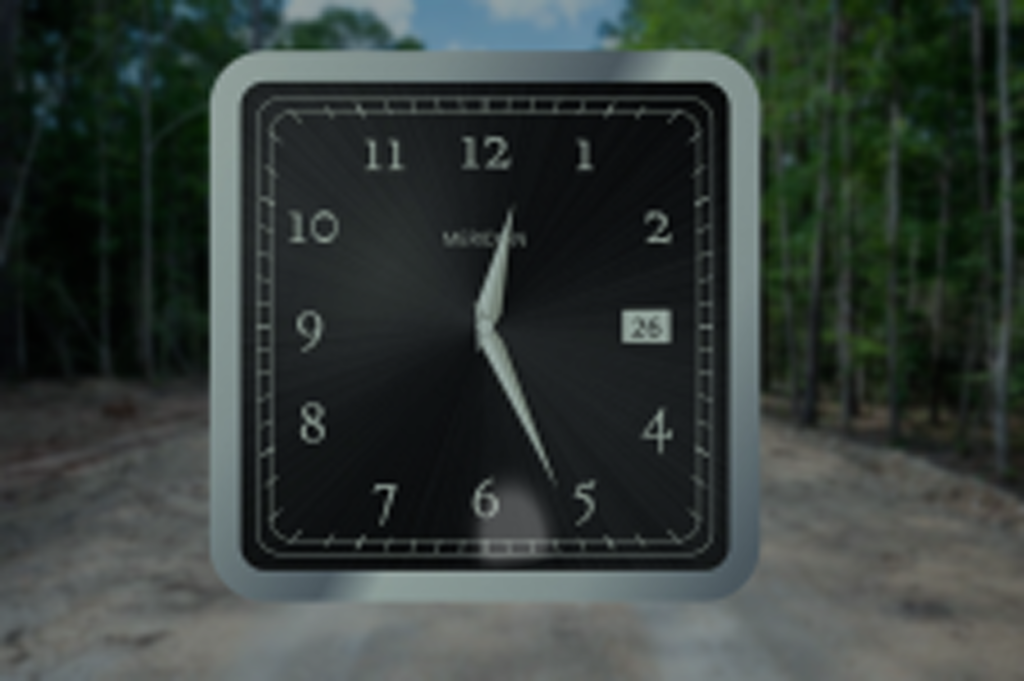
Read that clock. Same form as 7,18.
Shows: 12,26
